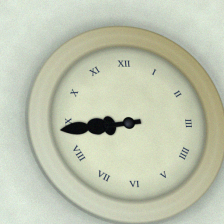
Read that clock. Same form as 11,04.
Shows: 8,44
